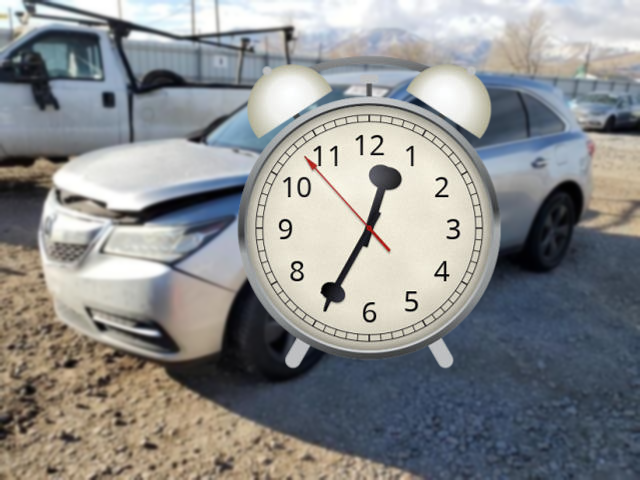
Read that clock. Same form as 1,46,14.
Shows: 12,34,53
